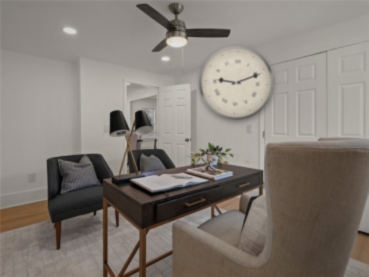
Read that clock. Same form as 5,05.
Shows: 9,11
